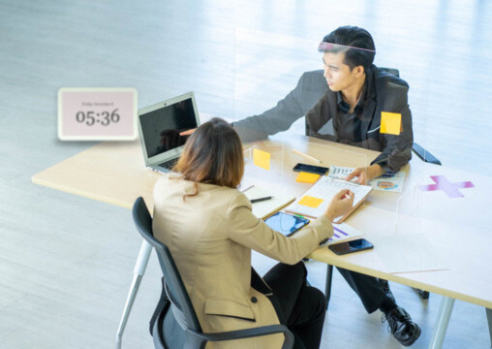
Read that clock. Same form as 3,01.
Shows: 5,36
